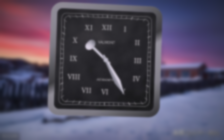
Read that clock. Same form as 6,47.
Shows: 10,25
